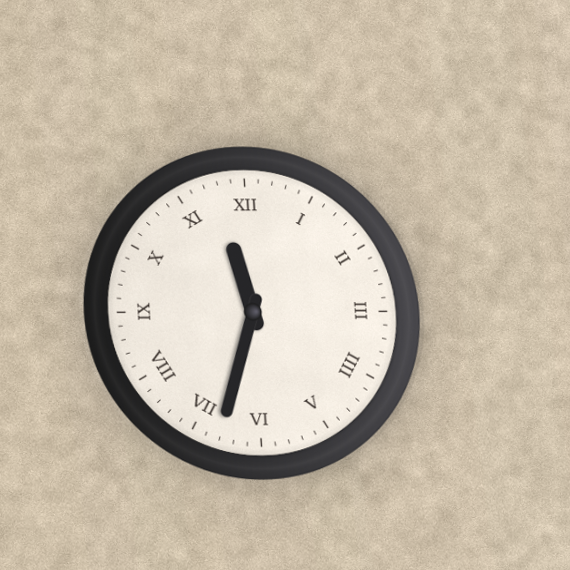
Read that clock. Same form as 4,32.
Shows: 11,33
